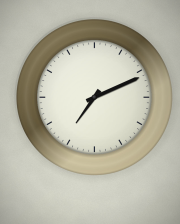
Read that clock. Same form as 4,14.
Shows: 7,11
